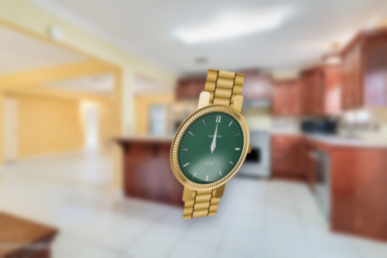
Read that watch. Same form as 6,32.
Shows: 12,00
